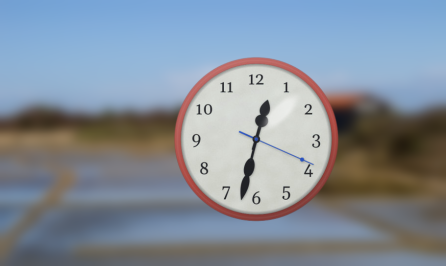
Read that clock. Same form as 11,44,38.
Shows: 12,32,19
